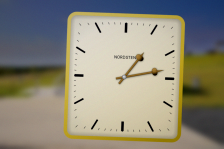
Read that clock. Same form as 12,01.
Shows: 1,13
